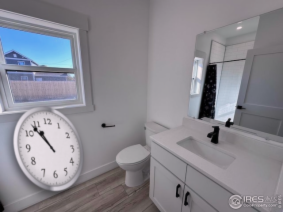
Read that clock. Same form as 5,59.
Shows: 10,53
